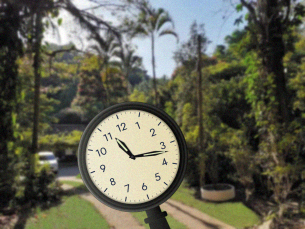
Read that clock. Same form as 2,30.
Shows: 11,17
